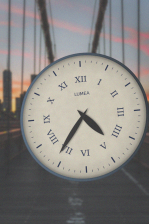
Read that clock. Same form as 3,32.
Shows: 4,36
